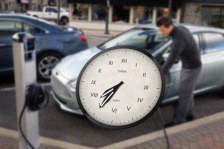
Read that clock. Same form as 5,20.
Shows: 7,35
